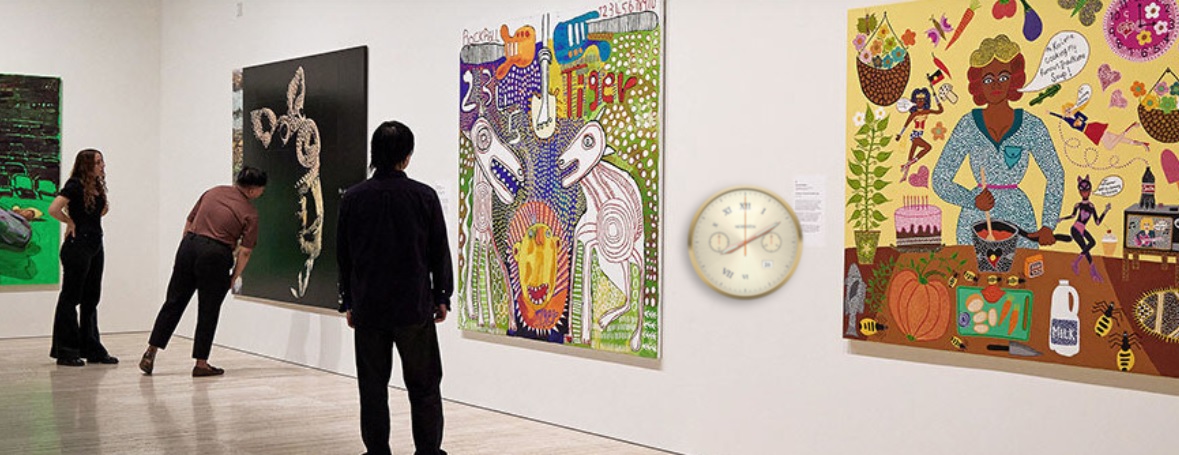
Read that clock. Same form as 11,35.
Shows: 8,10
